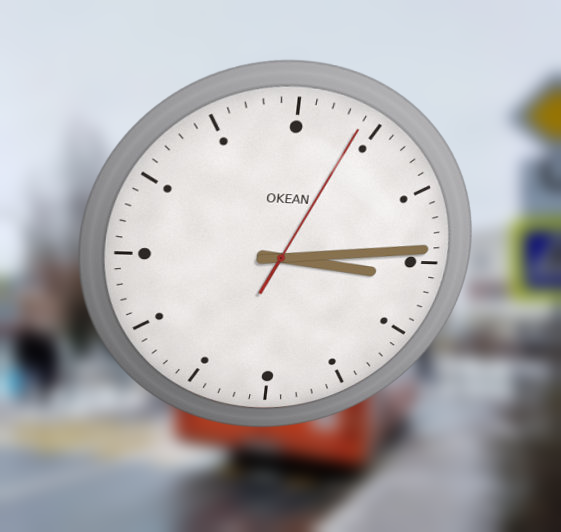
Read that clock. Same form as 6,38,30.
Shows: 3,14,04
